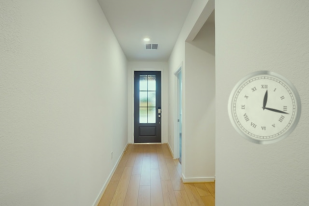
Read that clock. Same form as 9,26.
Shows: 12,17
